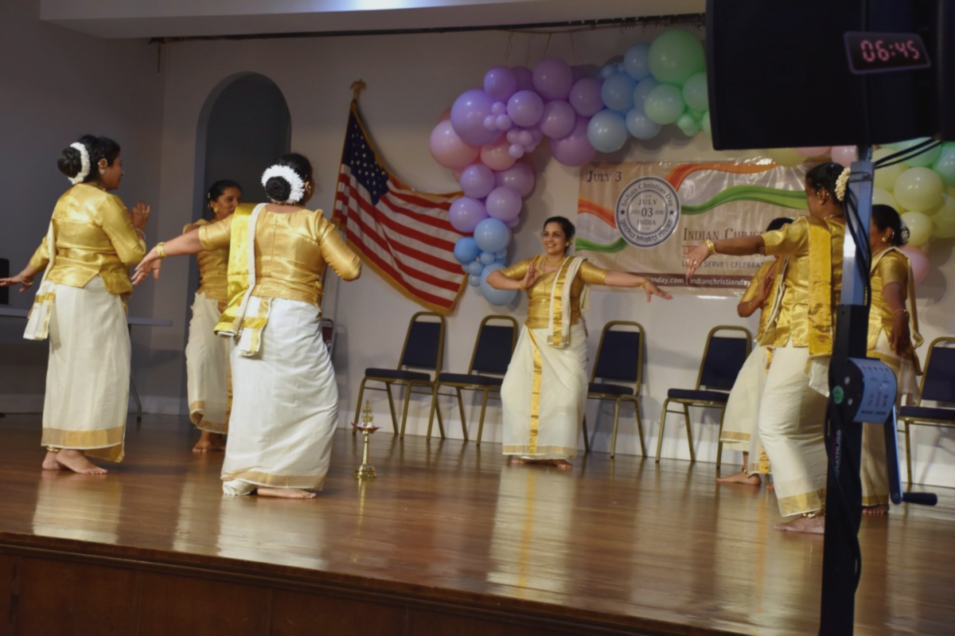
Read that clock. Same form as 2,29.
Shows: 6,45
